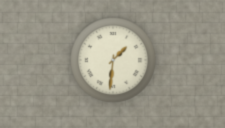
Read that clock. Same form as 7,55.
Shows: 1,31
